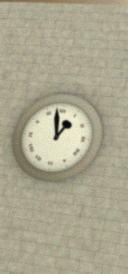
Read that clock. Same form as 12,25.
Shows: 12,58
